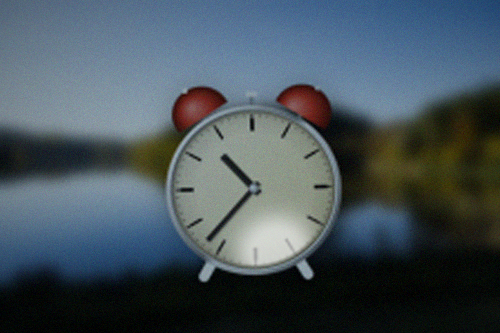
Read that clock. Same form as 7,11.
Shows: 10,37
